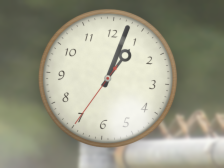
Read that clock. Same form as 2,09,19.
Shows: 1,02,35
